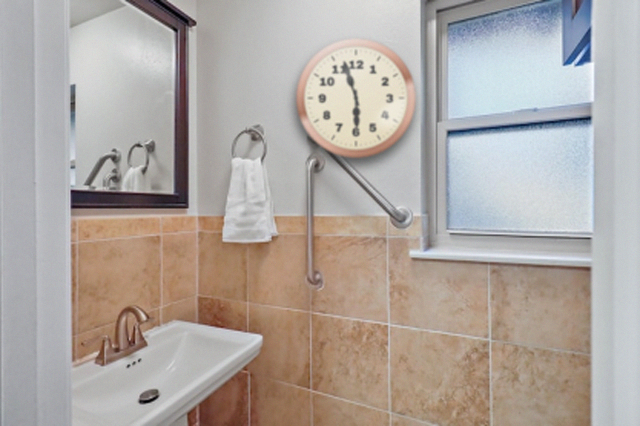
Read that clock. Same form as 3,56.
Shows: 5,57
